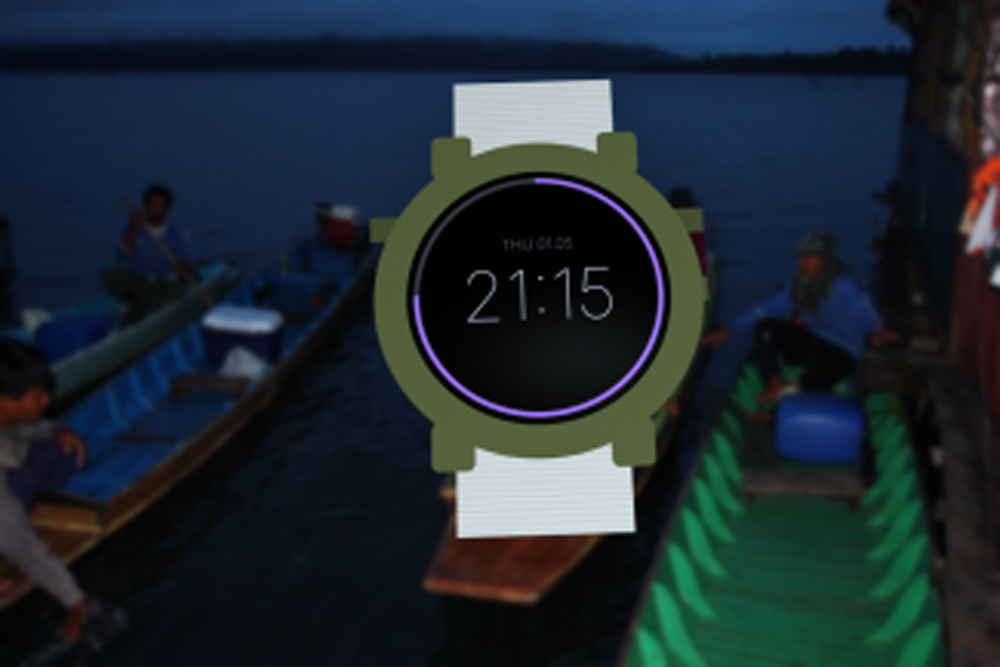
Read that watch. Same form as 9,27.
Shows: 21,15
